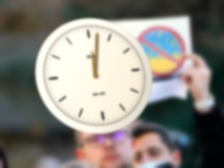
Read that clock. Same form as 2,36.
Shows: 12,02
